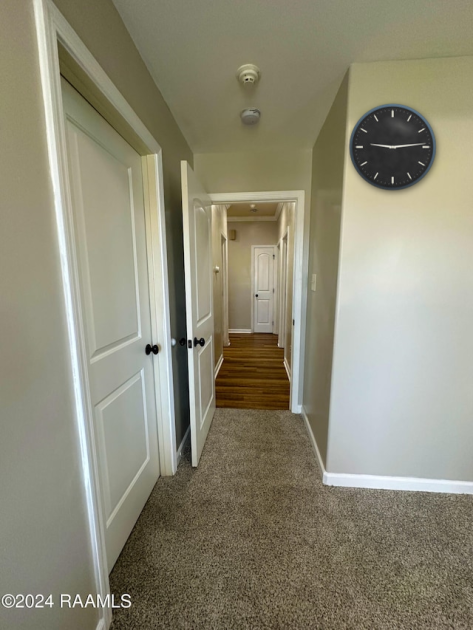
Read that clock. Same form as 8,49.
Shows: 9,14
